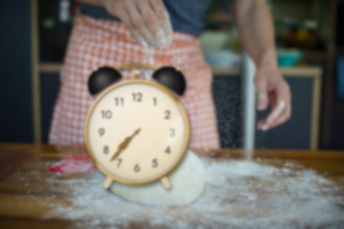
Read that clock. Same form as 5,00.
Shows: 7,37
